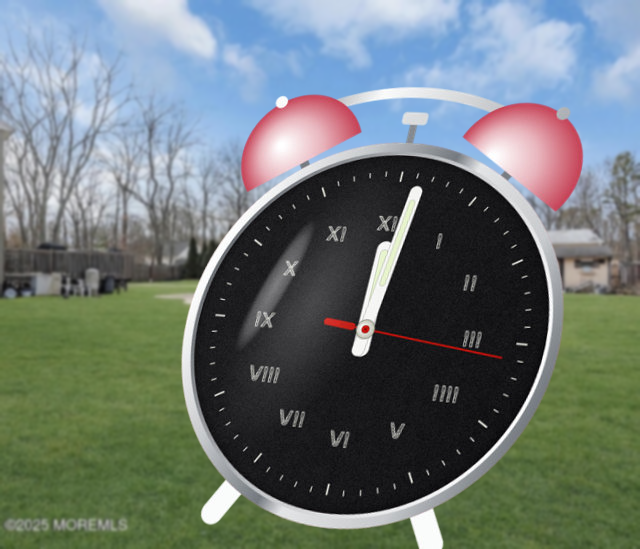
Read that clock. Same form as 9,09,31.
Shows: 12,01,16
